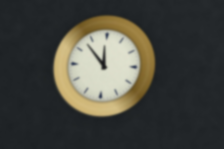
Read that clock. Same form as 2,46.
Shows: 11,53
